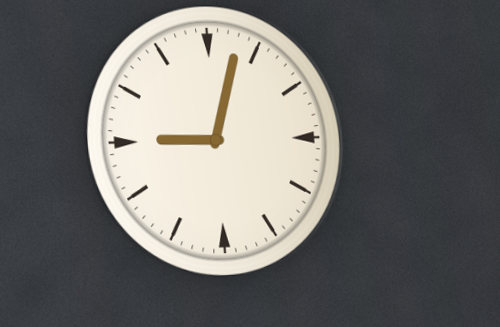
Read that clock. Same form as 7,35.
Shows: 9,03
